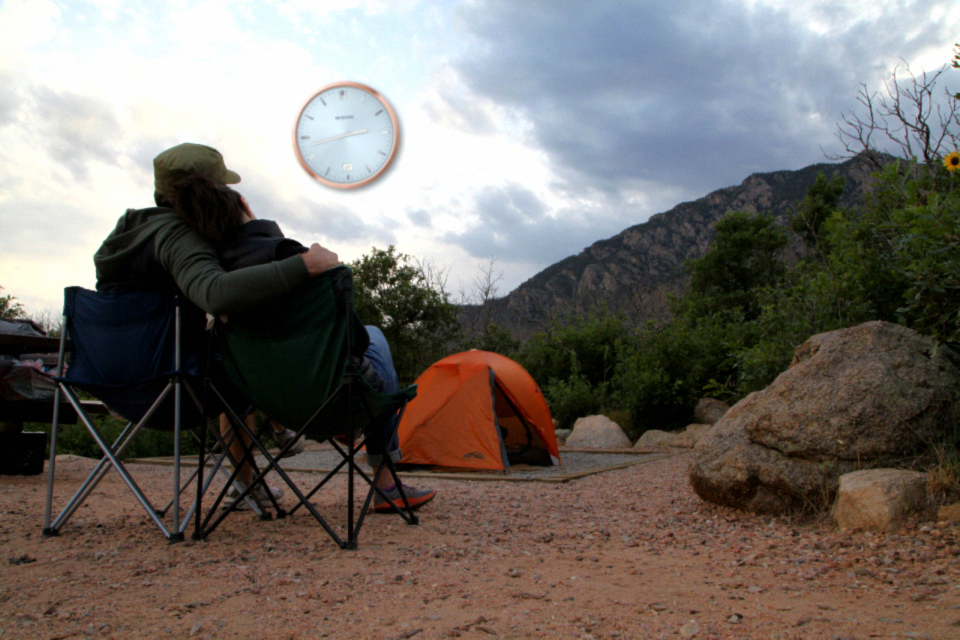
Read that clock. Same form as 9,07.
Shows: 2,43
